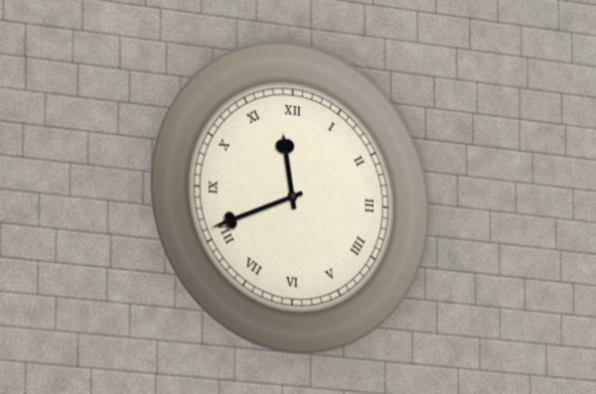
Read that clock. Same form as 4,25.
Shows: 11,41
